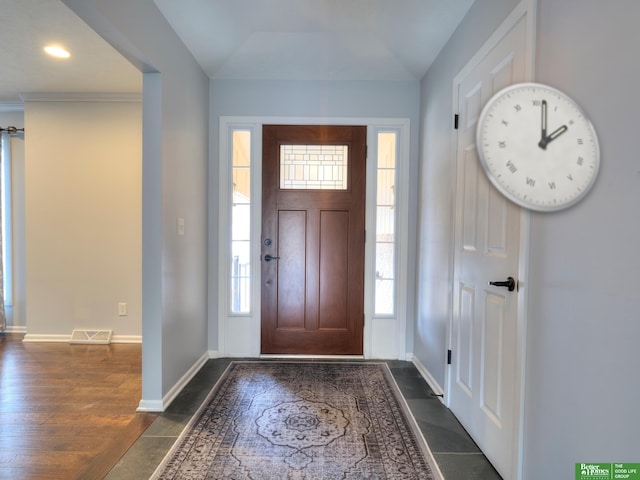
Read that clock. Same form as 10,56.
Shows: 2,02
